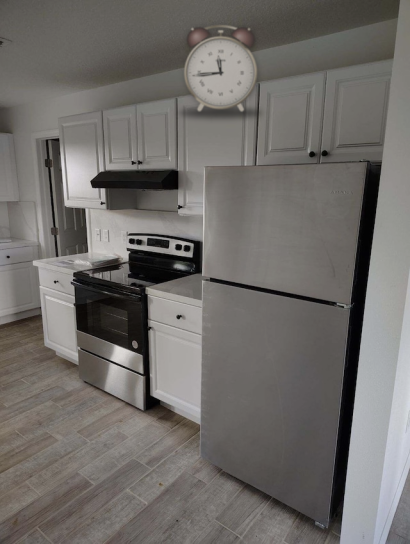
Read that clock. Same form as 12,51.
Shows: 11,44
